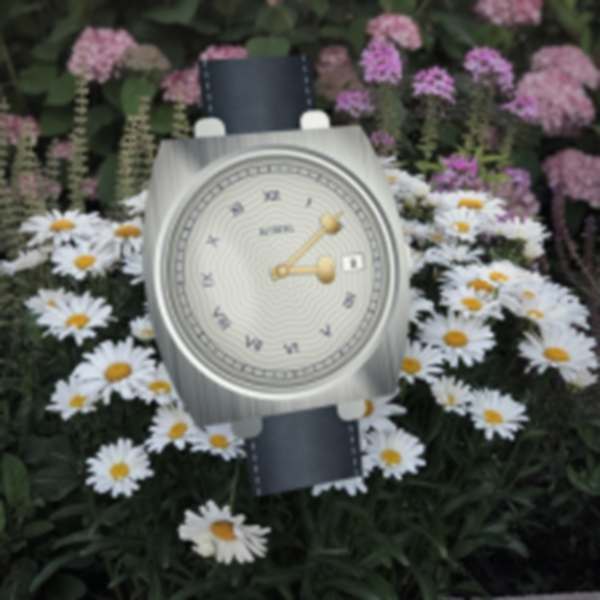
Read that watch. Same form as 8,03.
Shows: 3,09
